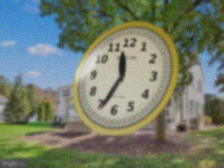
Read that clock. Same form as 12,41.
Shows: 11,34
